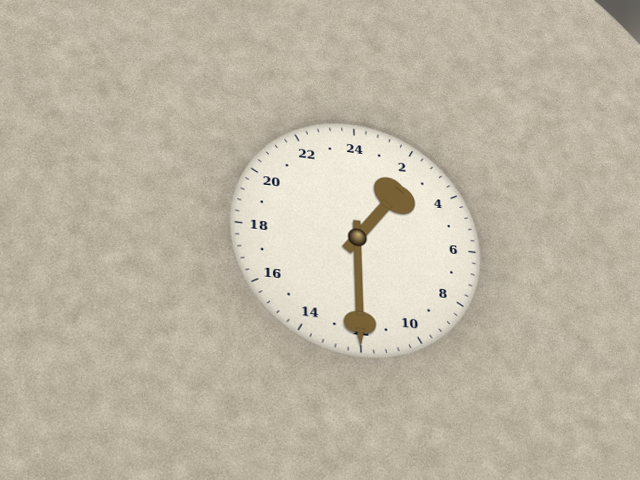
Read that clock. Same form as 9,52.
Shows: 2,30
